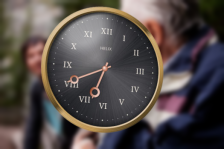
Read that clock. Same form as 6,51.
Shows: 6,41
